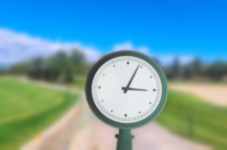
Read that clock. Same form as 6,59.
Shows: 3,04
